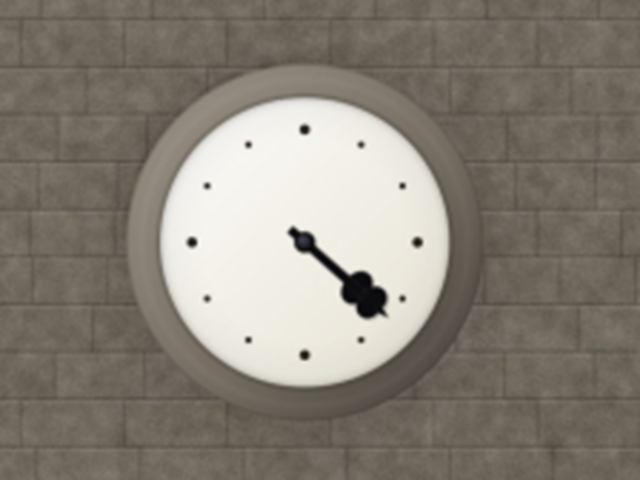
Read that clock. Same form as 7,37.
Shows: 4,22
